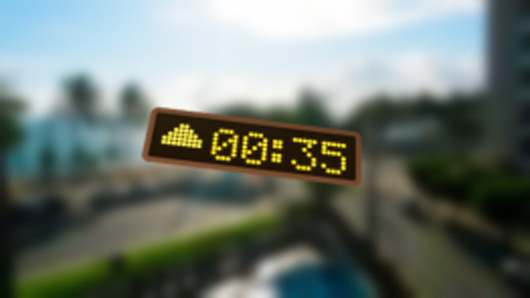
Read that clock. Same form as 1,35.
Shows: 0,35
